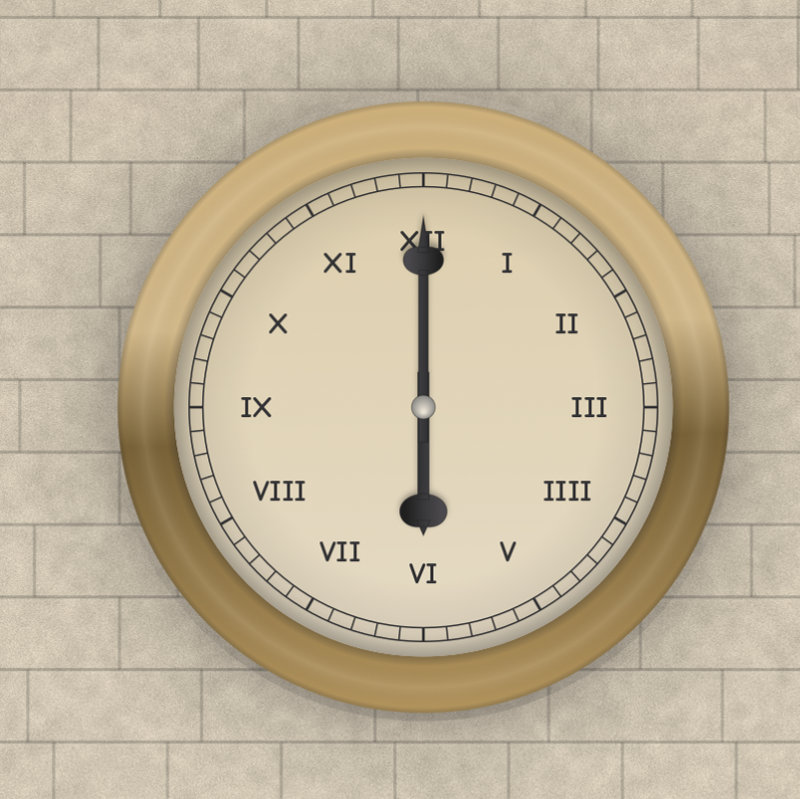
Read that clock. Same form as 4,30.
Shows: 6,00
